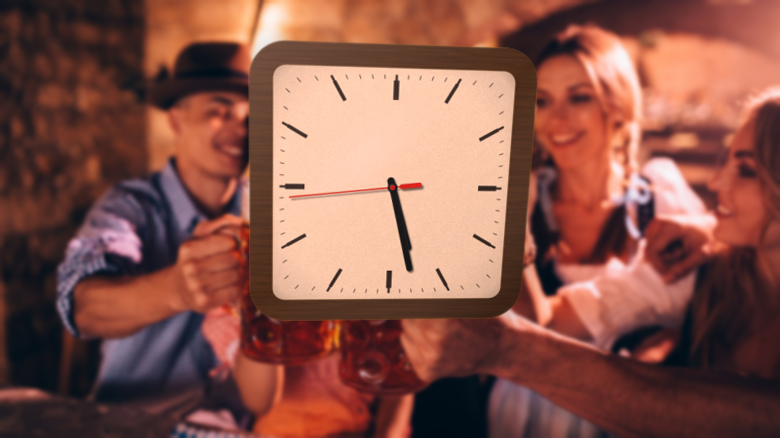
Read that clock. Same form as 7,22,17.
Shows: 5,27,44
